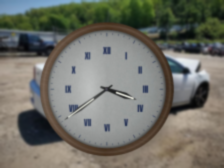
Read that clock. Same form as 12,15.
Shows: 3,39
